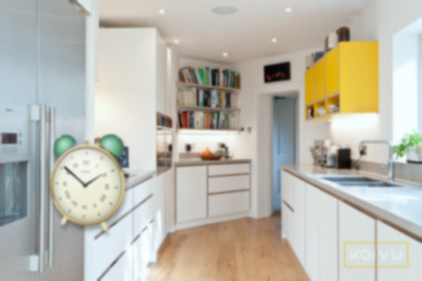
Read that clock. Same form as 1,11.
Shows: 1,51
